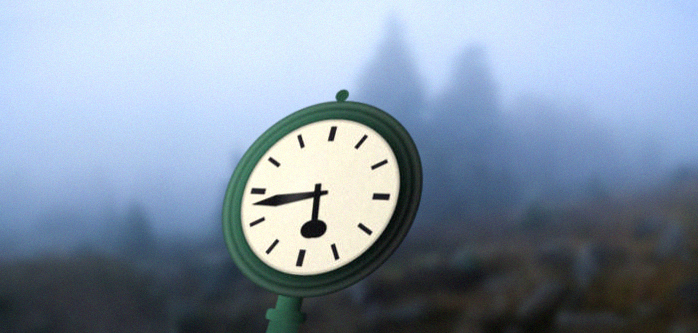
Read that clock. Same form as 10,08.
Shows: 5,43
